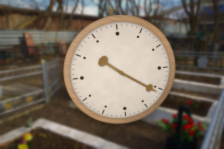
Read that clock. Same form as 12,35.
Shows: 10,21
